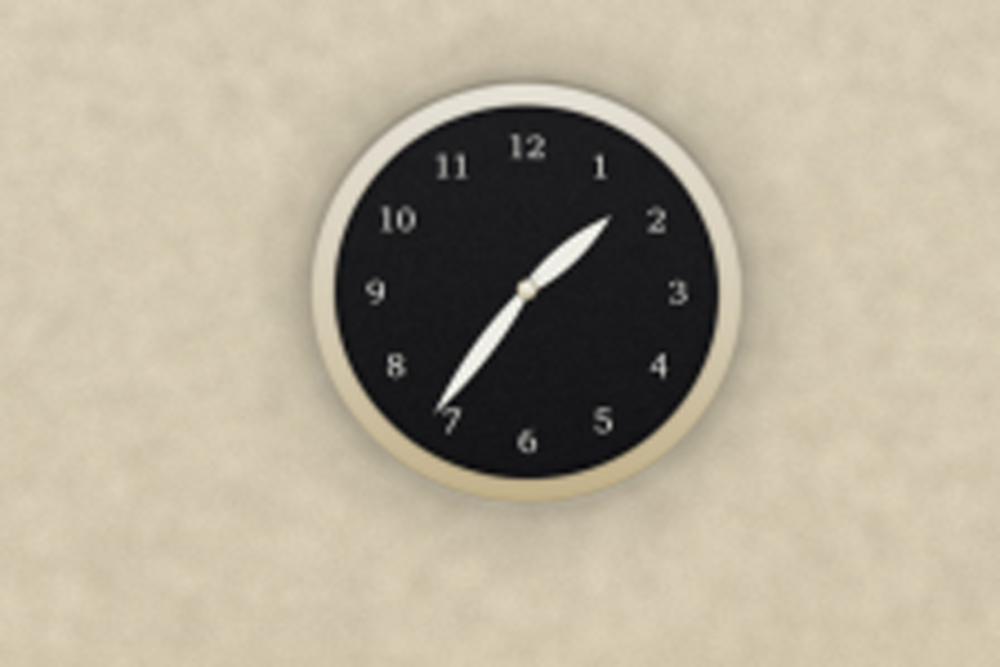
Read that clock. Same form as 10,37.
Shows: 1,36
